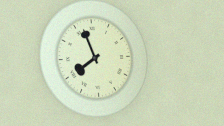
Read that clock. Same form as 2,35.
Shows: 7,57
